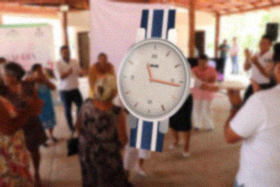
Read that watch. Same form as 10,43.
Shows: 11,16
